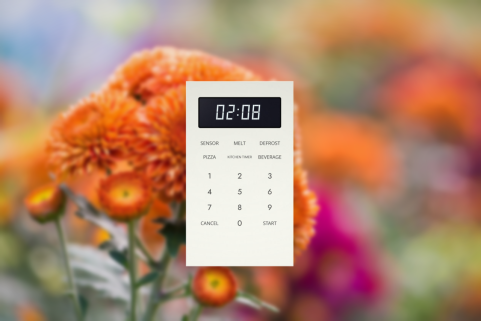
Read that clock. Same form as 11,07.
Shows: 2,08
